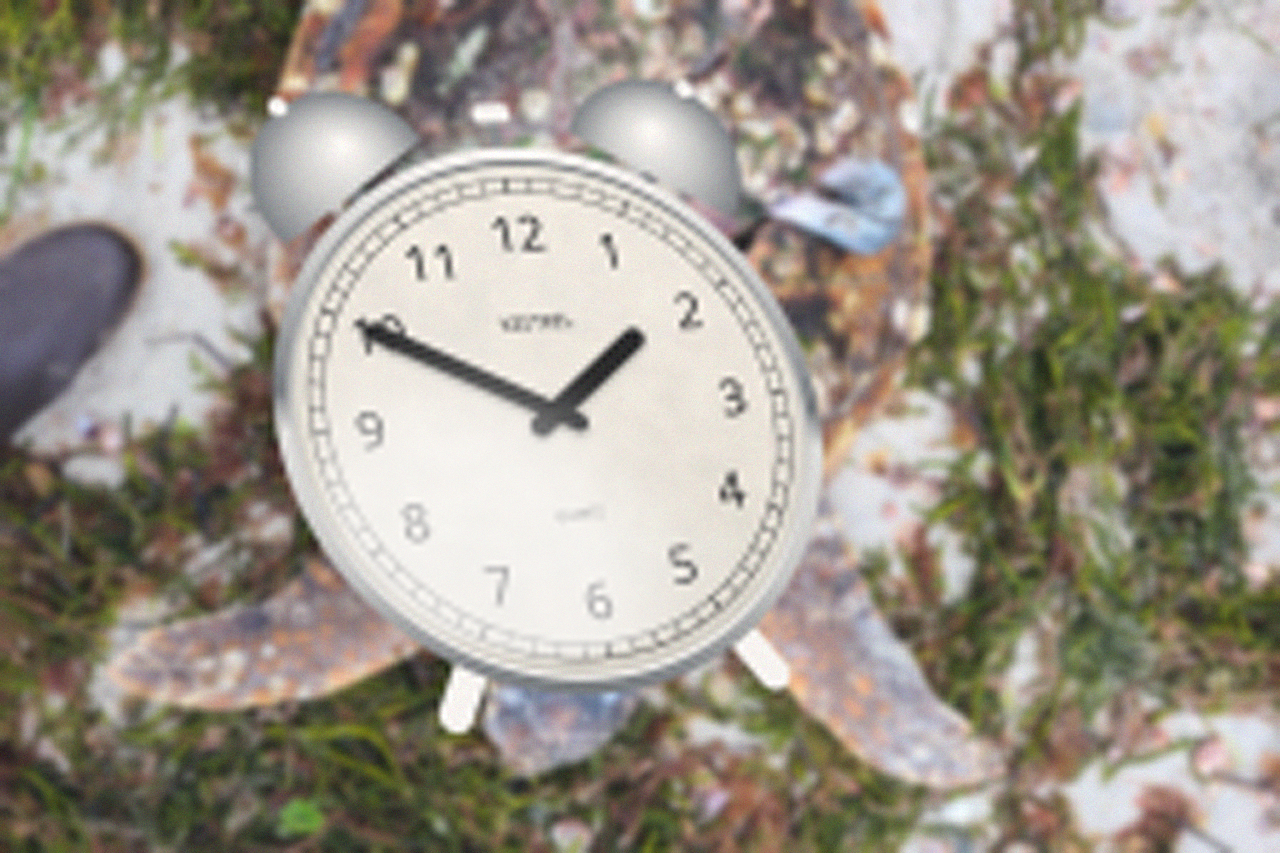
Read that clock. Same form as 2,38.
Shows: 1,50
